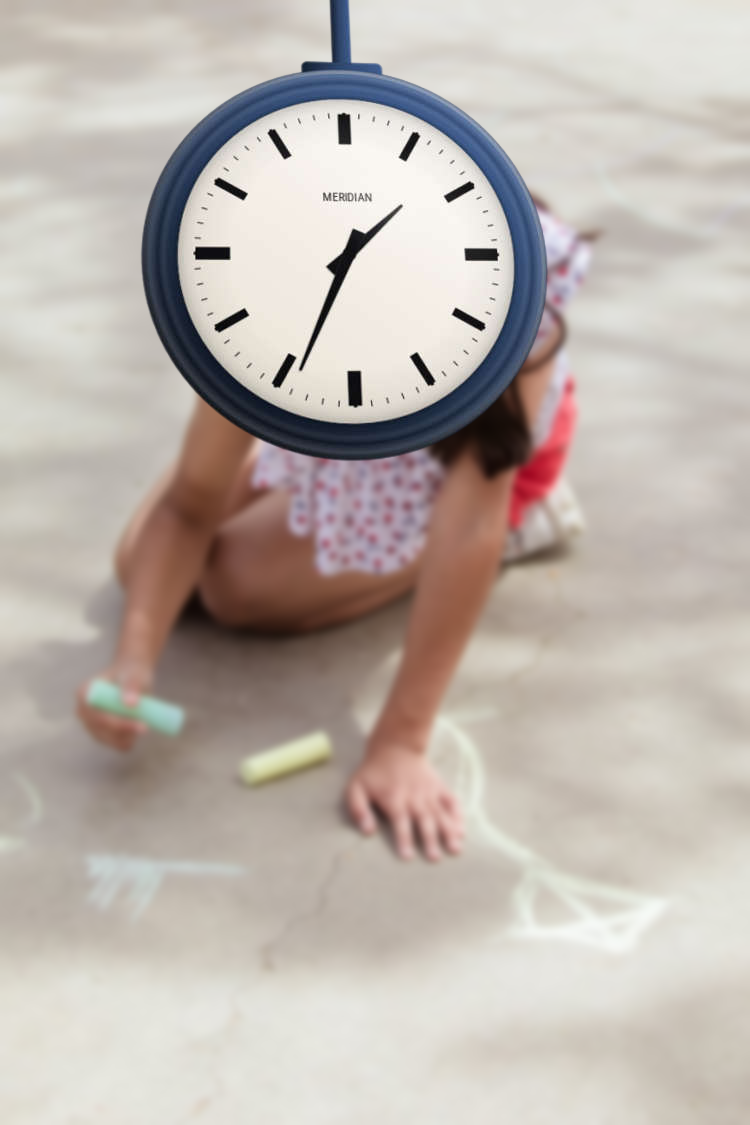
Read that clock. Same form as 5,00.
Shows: 1,34
